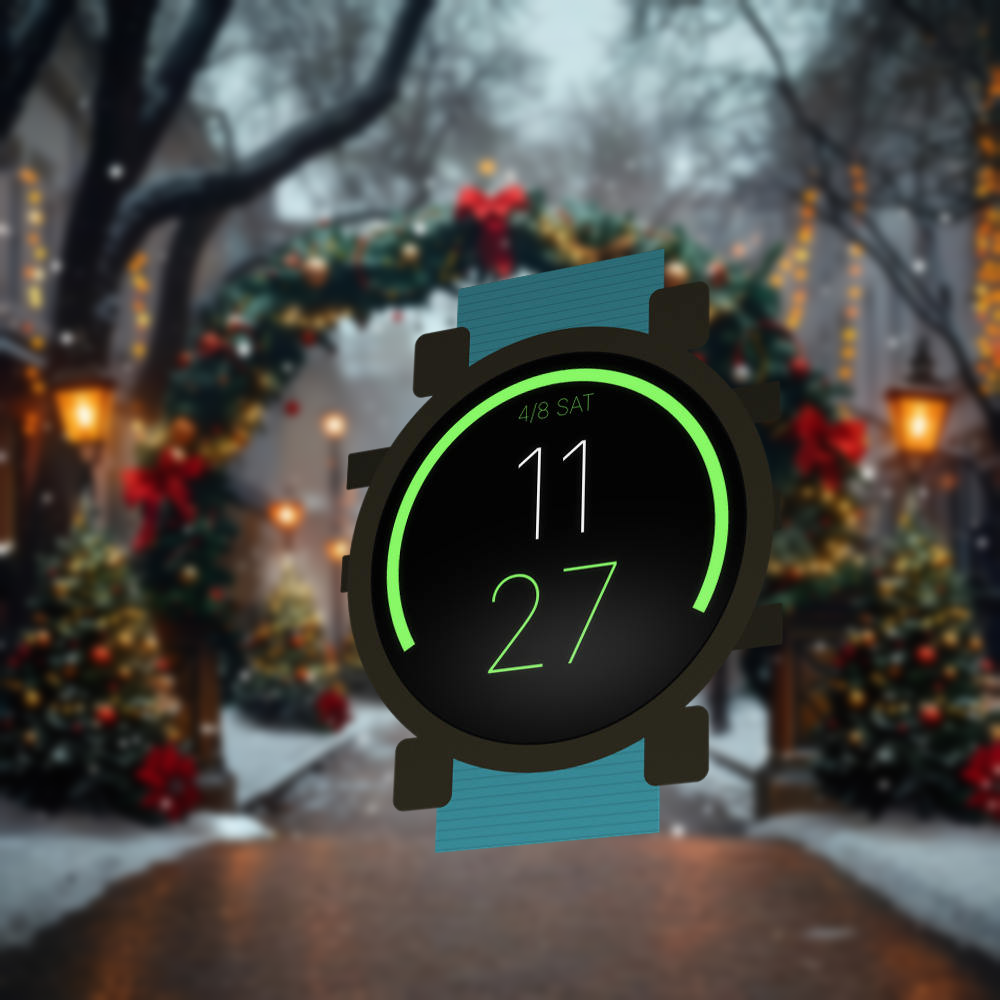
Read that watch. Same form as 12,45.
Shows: 11,27
